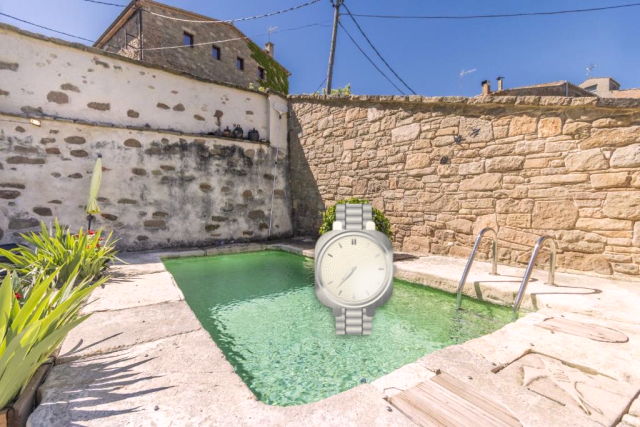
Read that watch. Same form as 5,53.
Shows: 7,37
